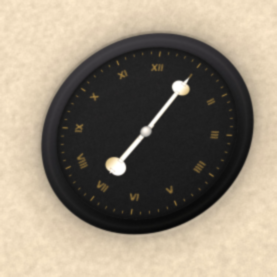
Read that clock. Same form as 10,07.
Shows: 7,05
